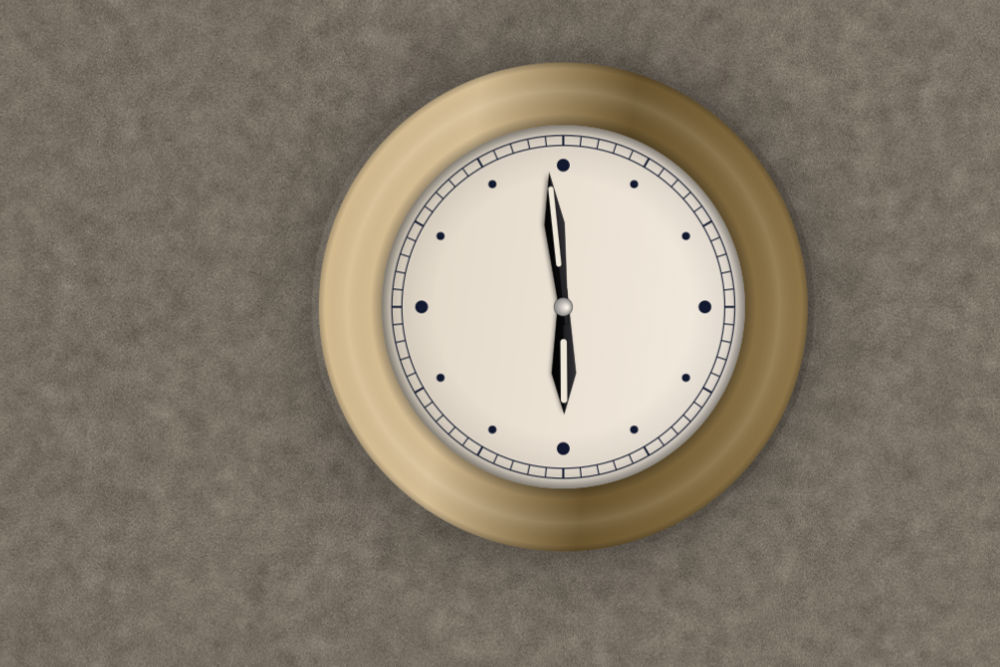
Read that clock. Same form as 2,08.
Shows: 5,59
